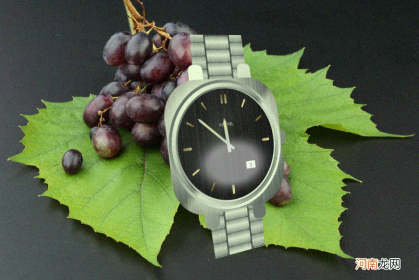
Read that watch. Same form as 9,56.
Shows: 11,52
